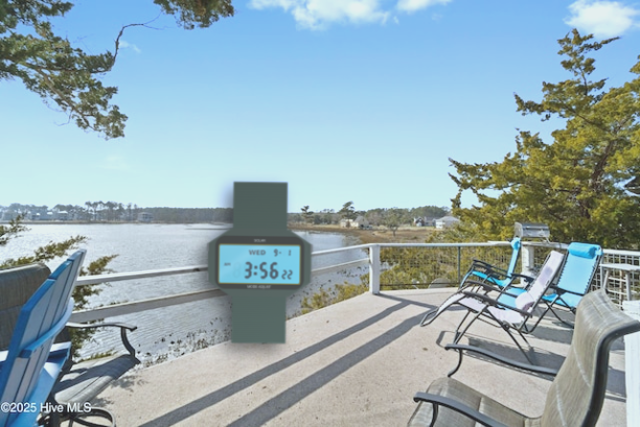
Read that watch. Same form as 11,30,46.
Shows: 3,56,22
